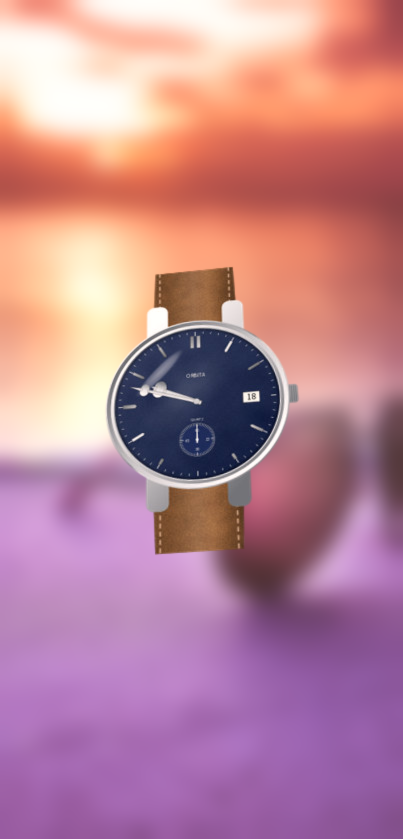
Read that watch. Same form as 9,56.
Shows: 9,48
